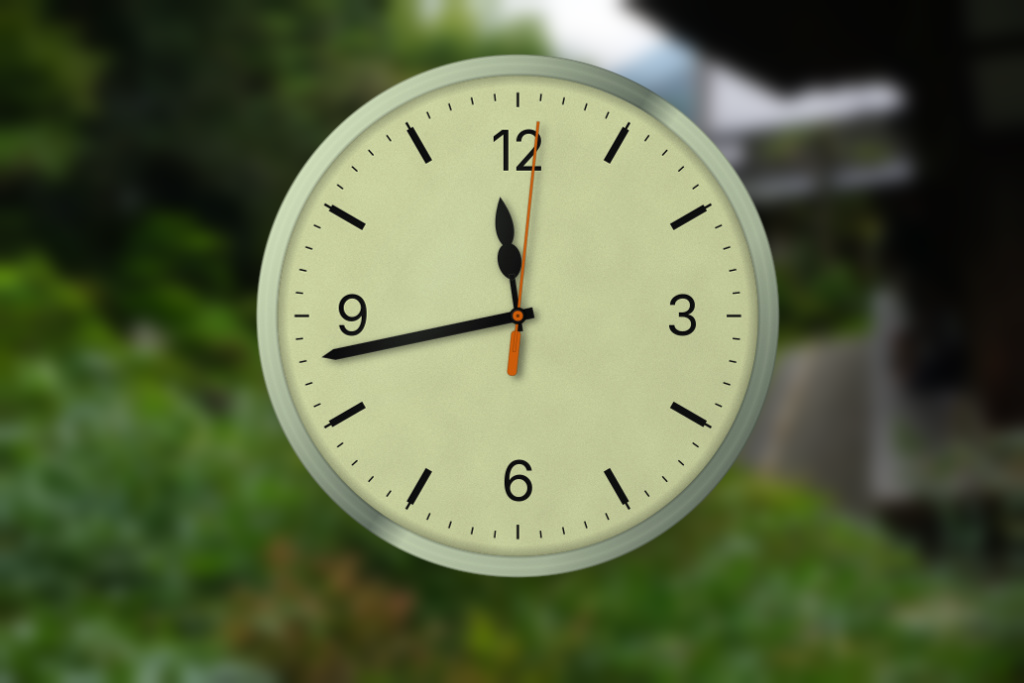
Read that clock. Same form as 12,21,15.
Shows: 11,43,01
